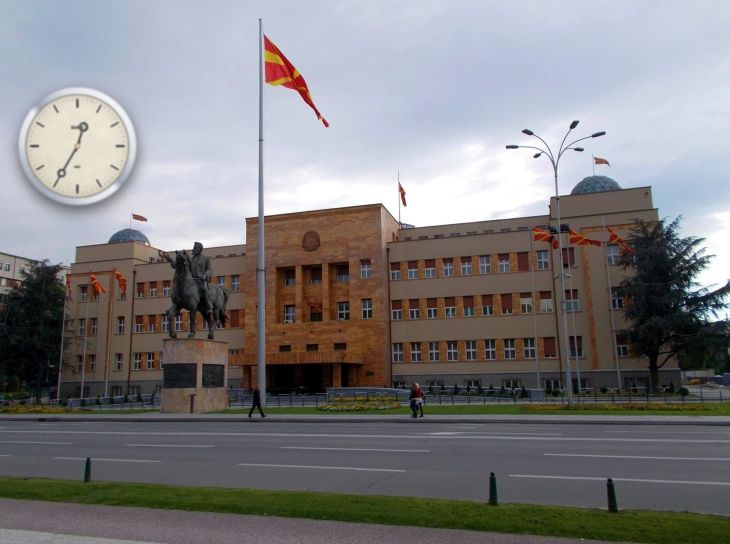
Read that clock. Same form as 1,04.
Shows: 12,35
